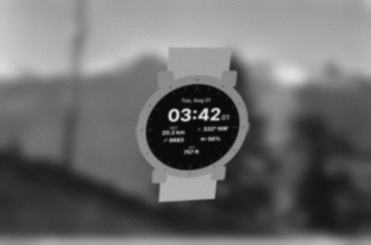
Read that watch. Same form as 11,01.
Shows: 3,42
